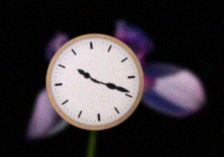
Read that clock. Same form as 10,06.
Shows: 10,19
